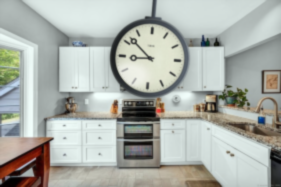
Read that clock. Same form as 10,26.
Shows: 8,52
